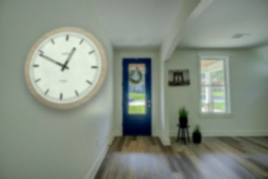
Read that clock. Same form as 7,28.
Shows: 12,49
